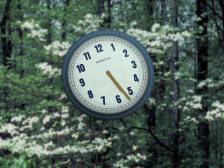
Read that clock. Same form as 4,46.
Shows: 5,27
